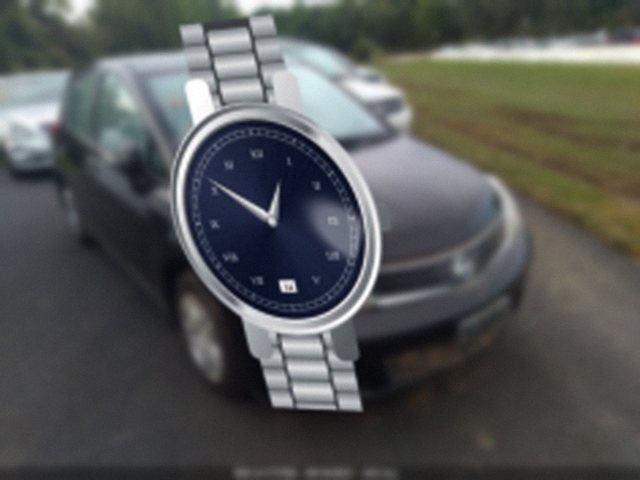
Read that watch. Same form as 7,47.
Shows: 12,51
